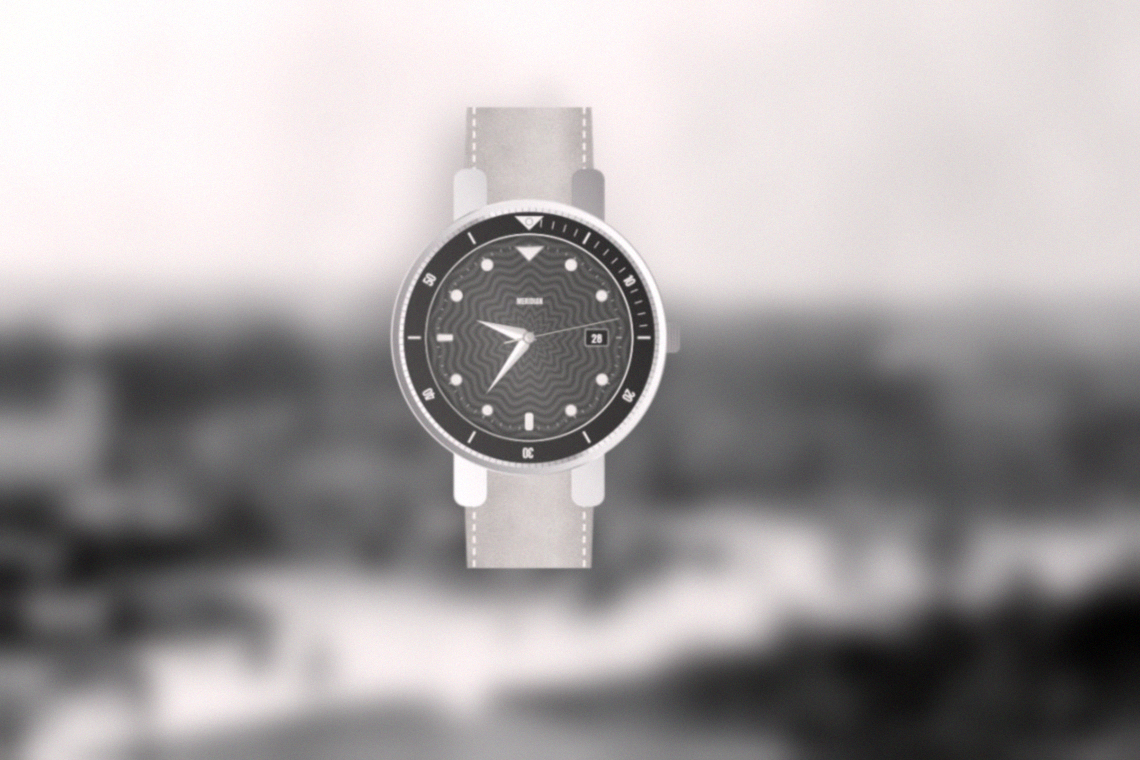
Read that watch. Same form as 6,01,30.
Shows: 9,36,13
